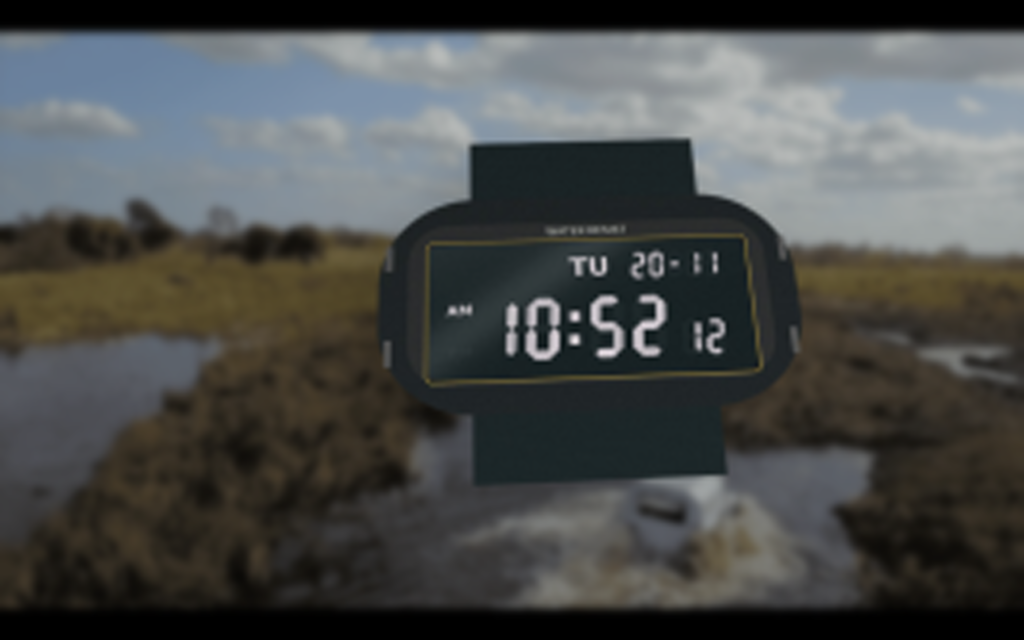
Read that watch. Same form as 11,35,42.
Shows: 10,52,12
